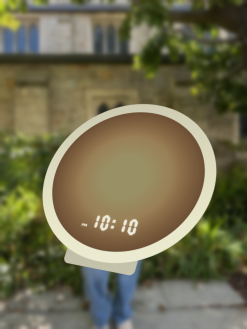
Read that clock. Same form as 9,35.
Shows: 10,10
